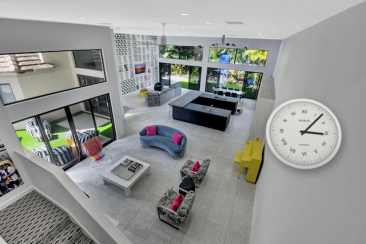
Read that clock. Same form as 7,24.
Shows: 3,07
